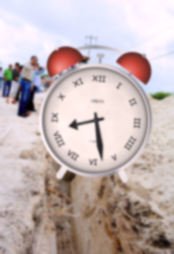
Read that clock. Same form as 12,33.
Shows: 8,28
